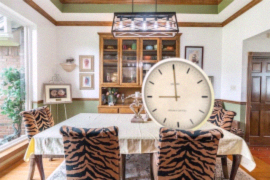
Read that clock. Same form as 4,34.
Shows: 9,00
